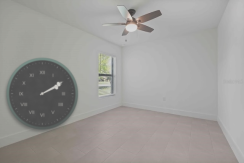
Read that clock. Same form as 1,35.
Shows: 2,10
